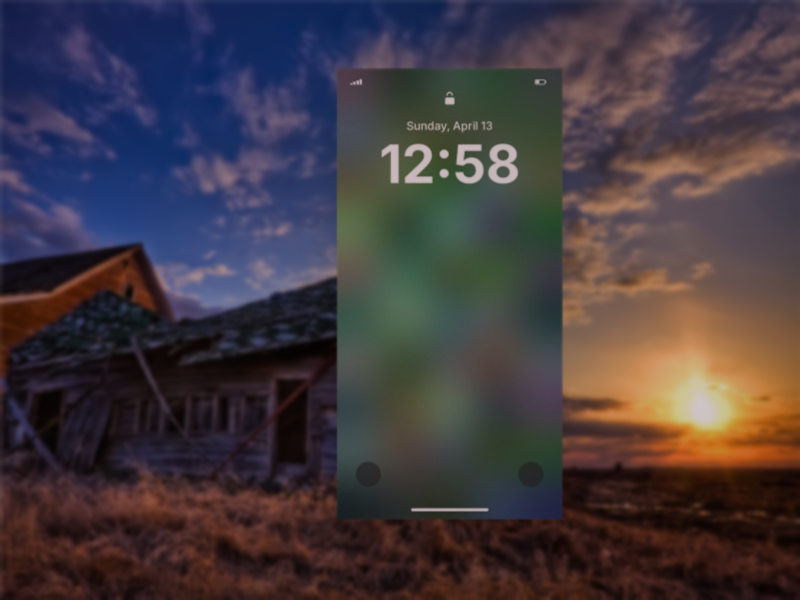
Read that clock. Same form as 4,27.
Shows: 12,58
